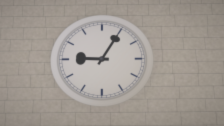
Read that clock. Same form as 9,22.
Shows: 9,05
